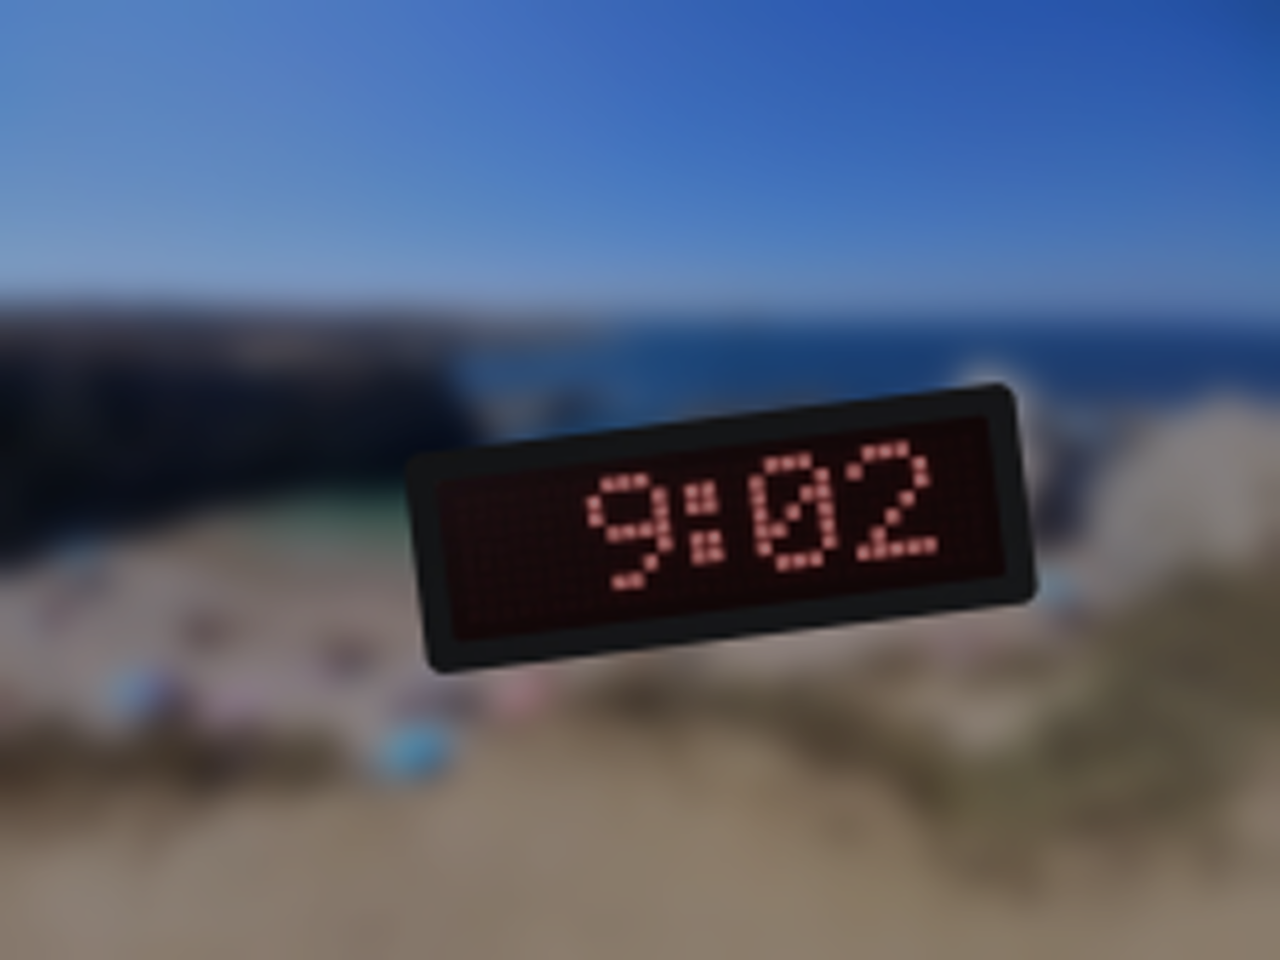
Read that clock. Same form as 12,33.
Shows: 9,02
